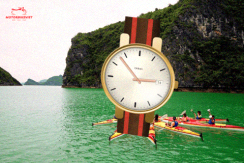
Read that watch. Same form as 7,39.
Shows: 2,53
